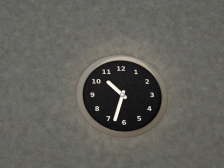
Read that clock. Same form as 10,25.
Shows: 10,33
